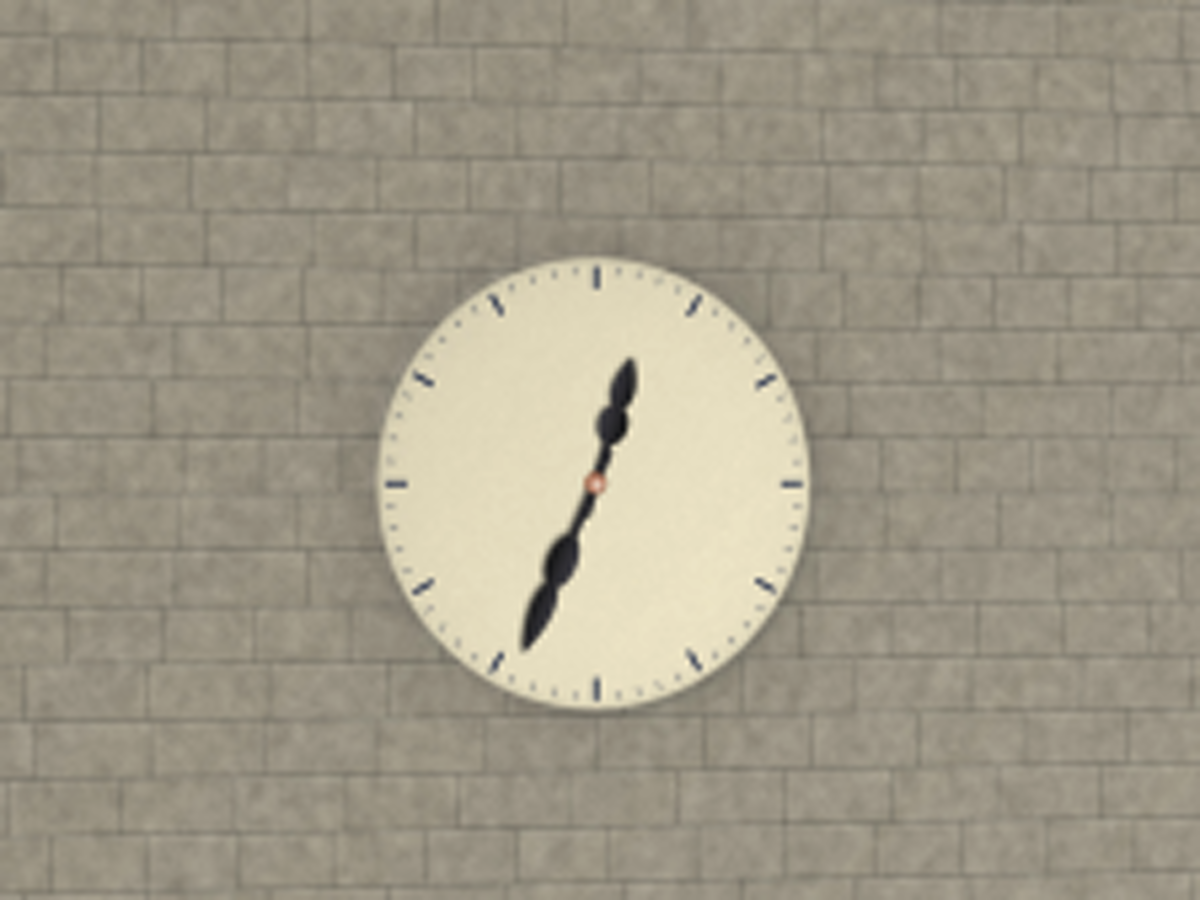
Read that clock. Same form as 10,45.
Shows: 12,34
